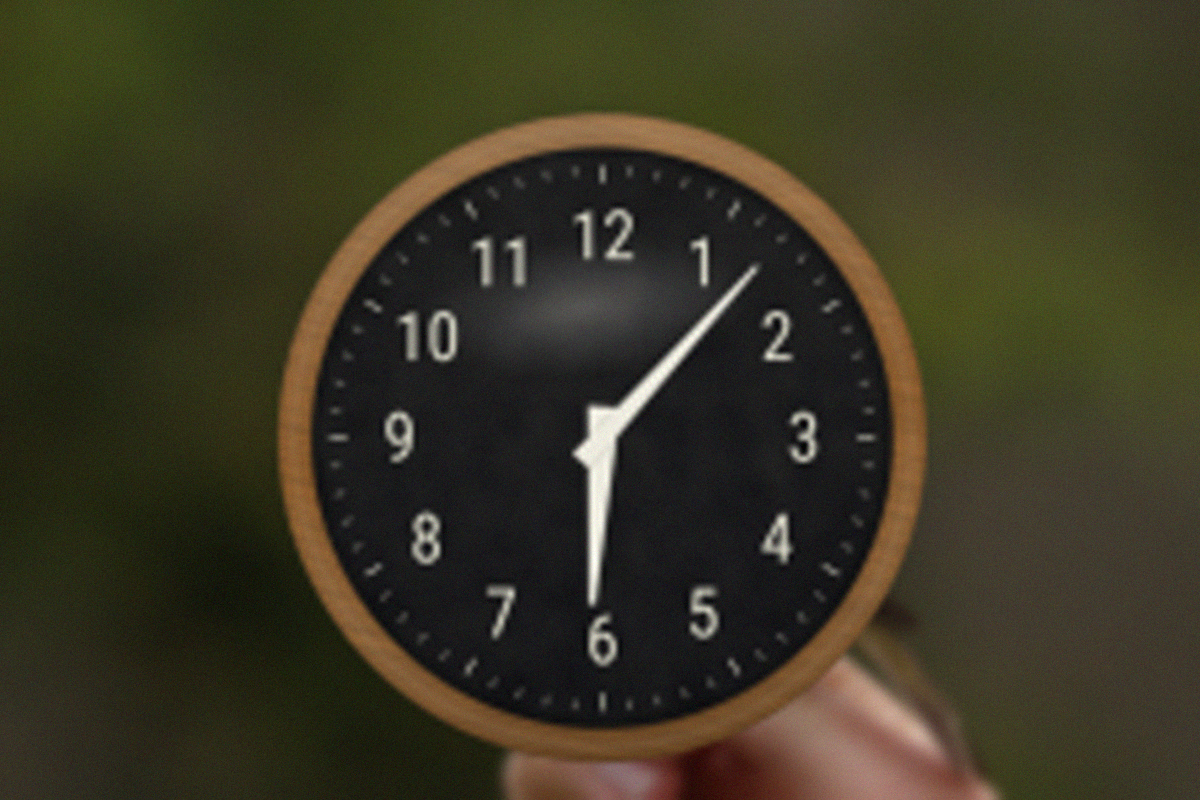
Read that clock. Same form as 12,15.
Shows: 6,07
